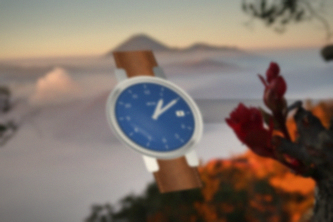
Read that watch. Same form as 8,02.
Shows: 1,10
